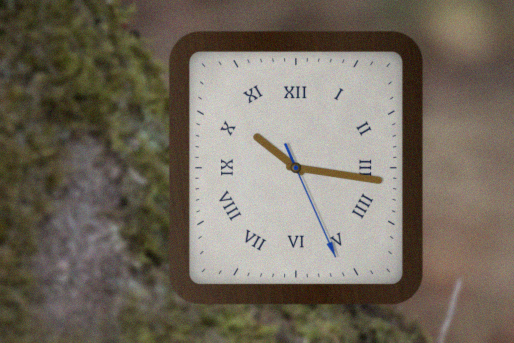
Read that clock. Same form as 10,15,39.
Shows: 10,16,26
